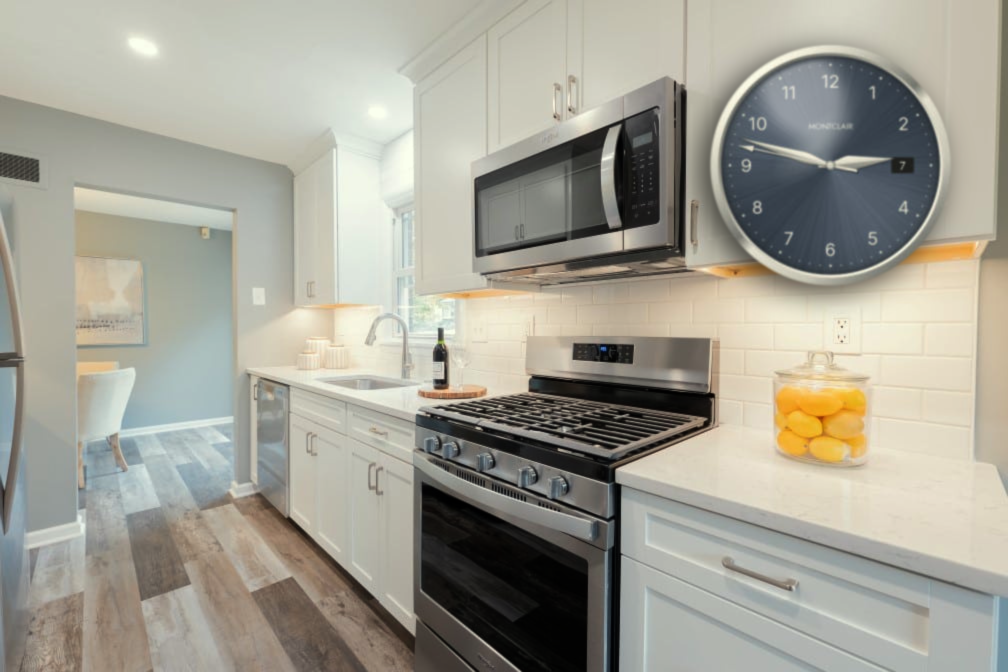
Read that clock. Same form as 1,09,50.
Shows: 2,47,47
